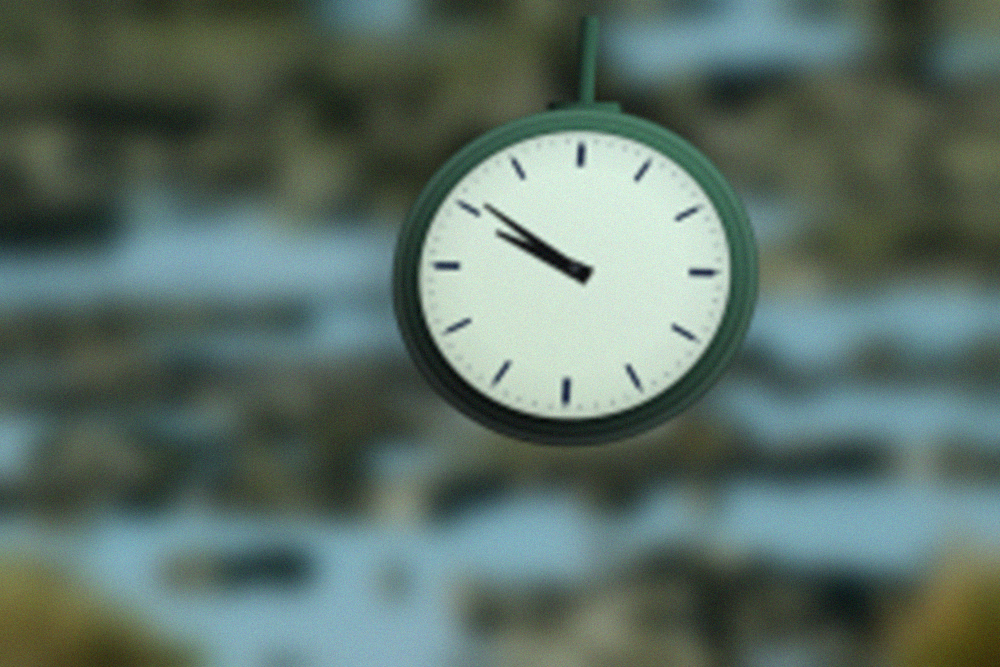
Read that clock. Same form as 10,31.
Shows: 9,51
